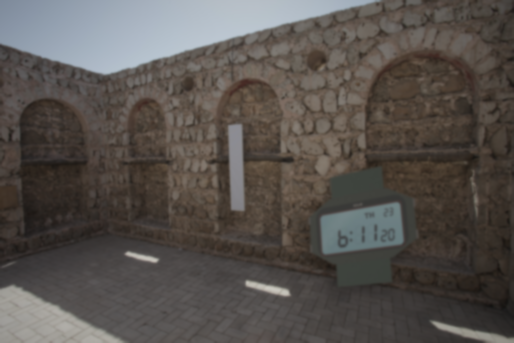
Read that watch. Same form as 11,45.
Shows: 6,11
